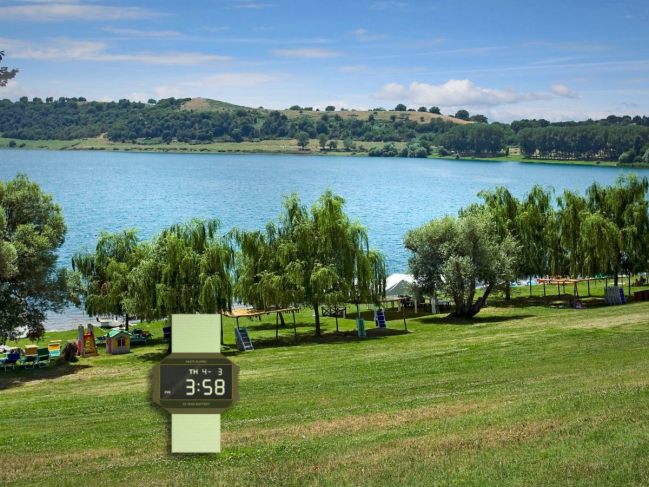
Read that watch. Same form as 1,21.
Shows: 3,58
